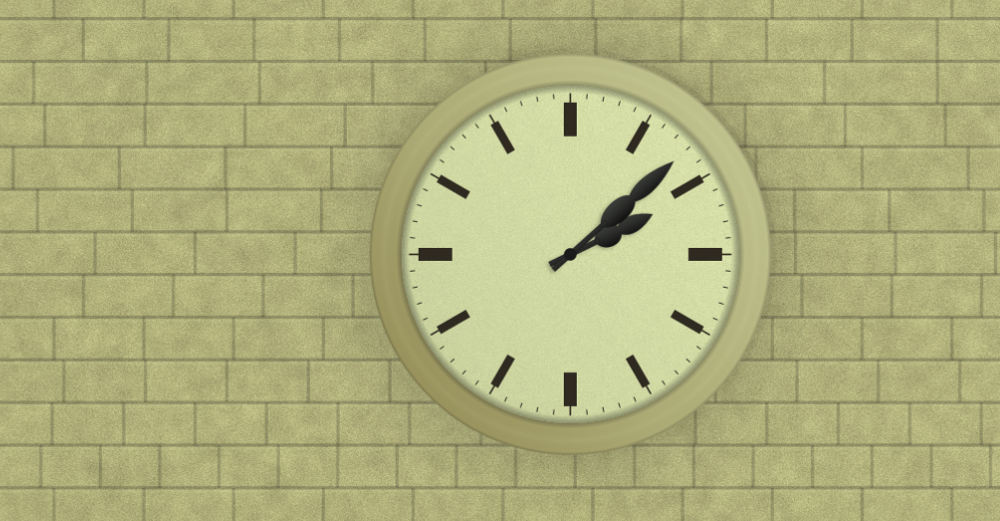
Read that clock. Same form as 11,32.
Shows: 2,08
